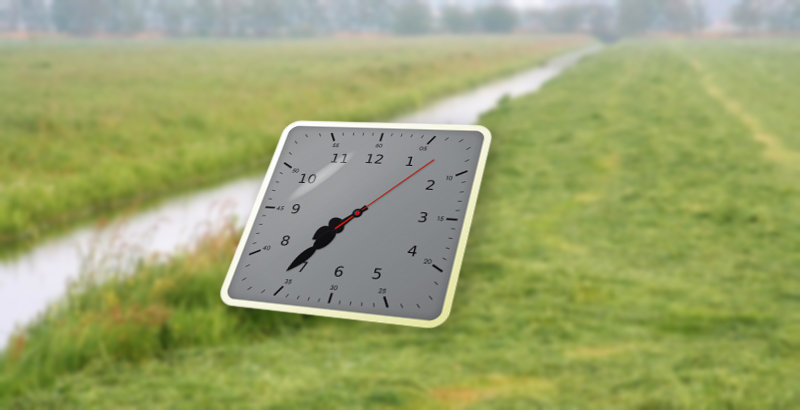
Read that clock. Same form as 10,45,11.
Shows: 7,36,07
